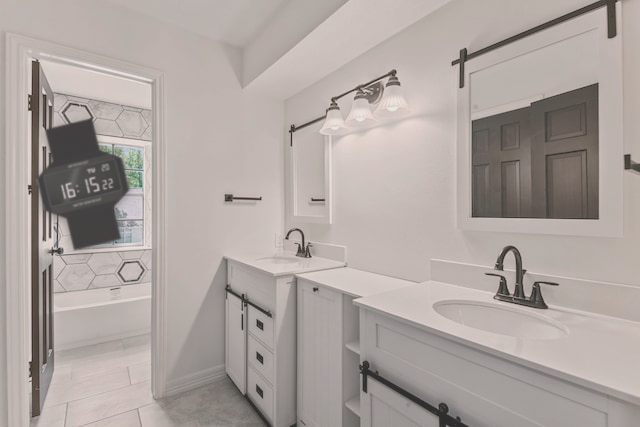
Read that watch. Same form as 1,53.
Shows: 16,15
